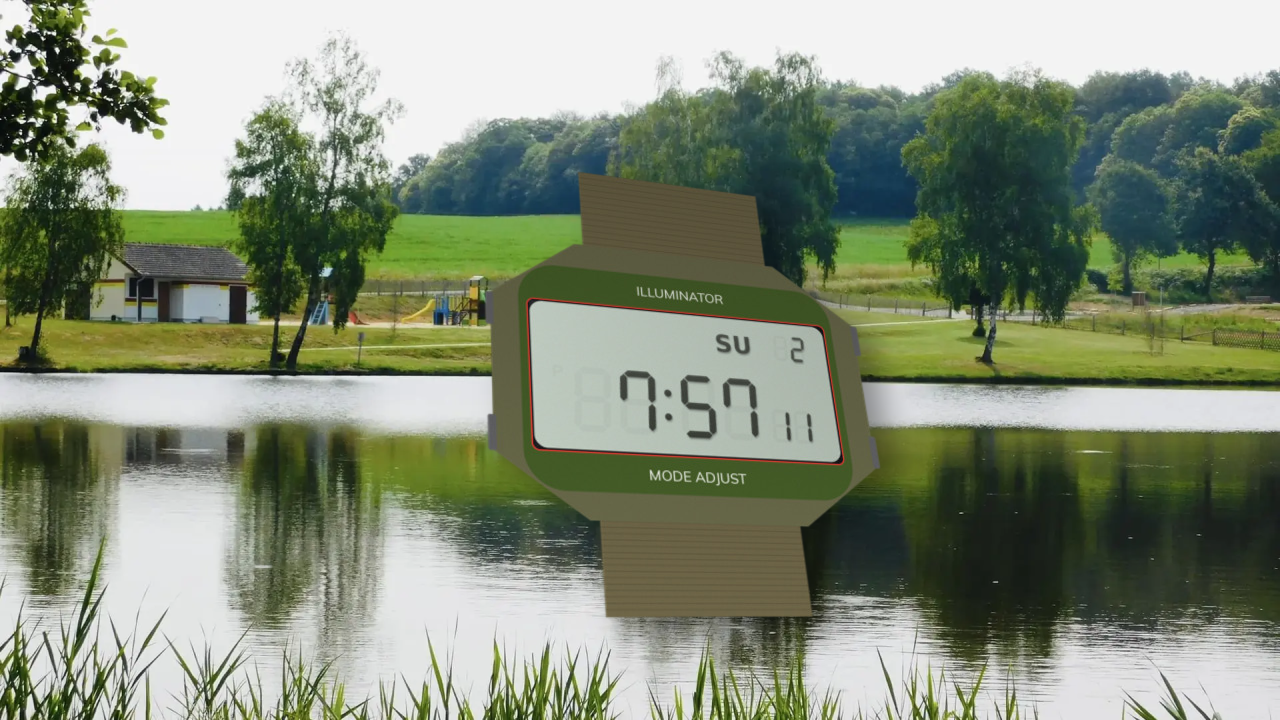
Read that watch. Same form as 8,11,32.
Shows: 7,57,11
